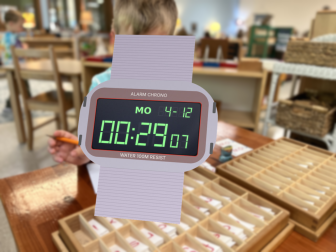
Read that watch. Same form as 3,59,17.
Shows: 0,29,07
